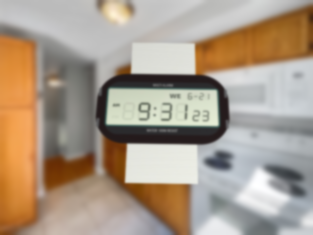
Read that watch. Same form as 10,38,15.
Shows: 9,31,23
